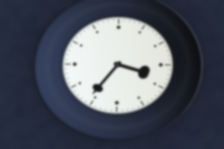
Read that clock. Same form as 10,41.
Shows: 3,36
